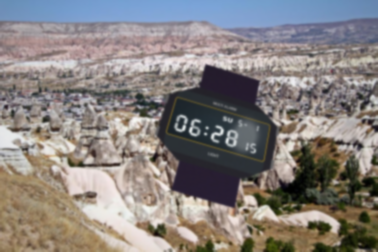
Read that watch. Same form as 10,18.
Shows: 6,28
